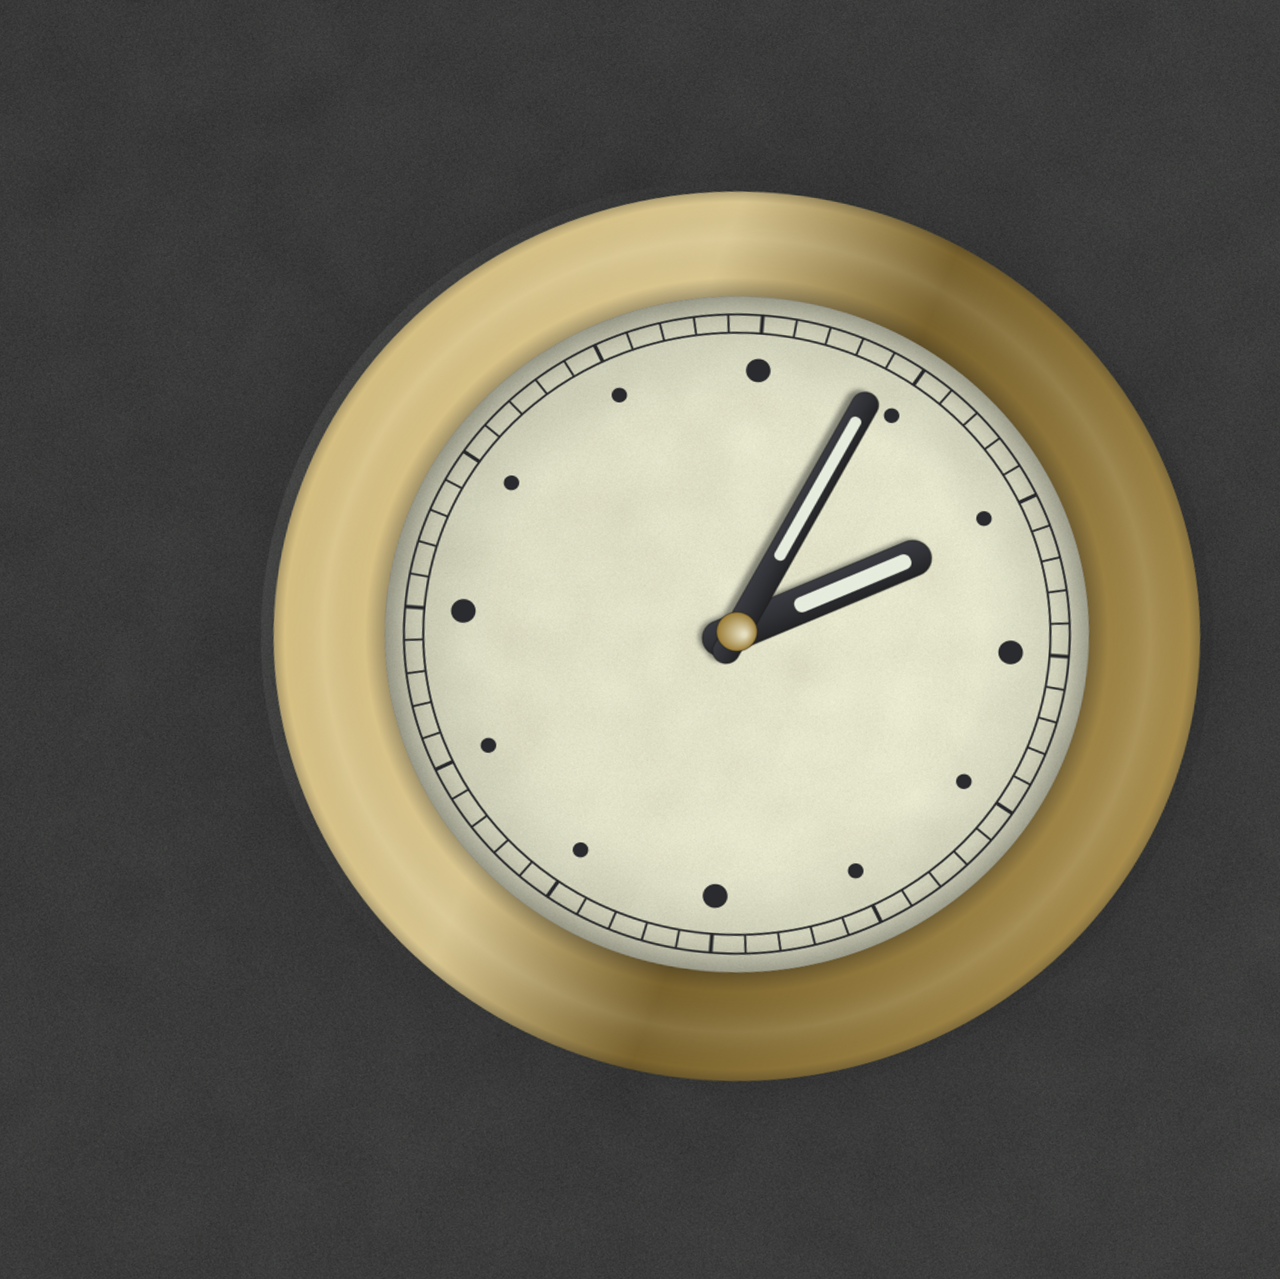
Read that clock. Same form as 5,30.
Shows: 2,04
